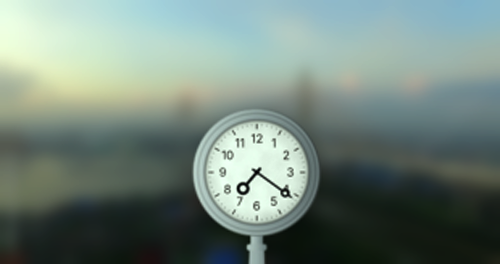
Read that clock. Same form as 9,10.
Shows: 7,21
